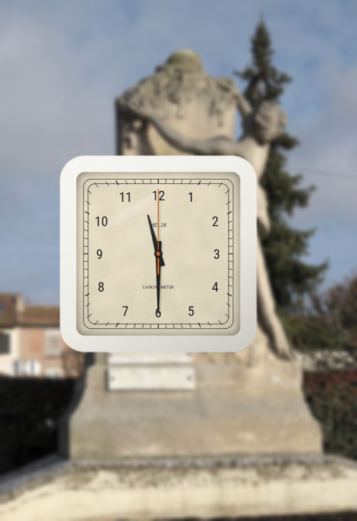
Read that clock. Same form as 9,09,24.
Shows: 11,30,00
